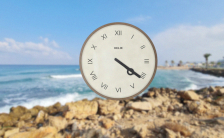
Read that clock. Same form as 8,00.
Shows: 4,21
